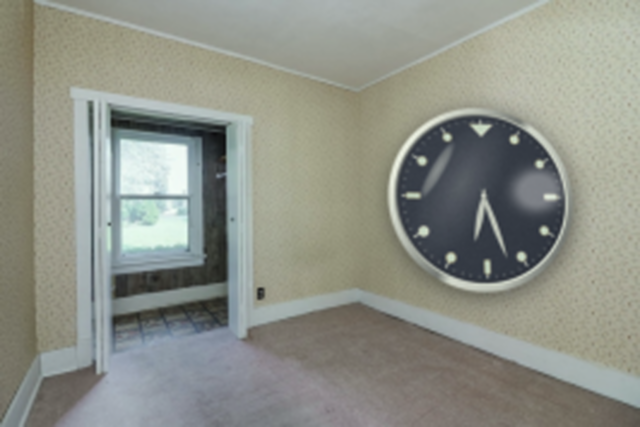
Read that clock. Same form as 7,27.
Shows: 6,27
